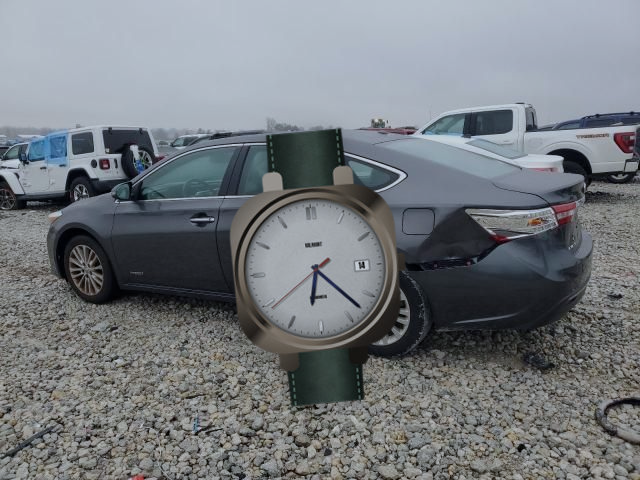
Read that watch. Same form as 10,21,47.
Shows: 6,22,39
